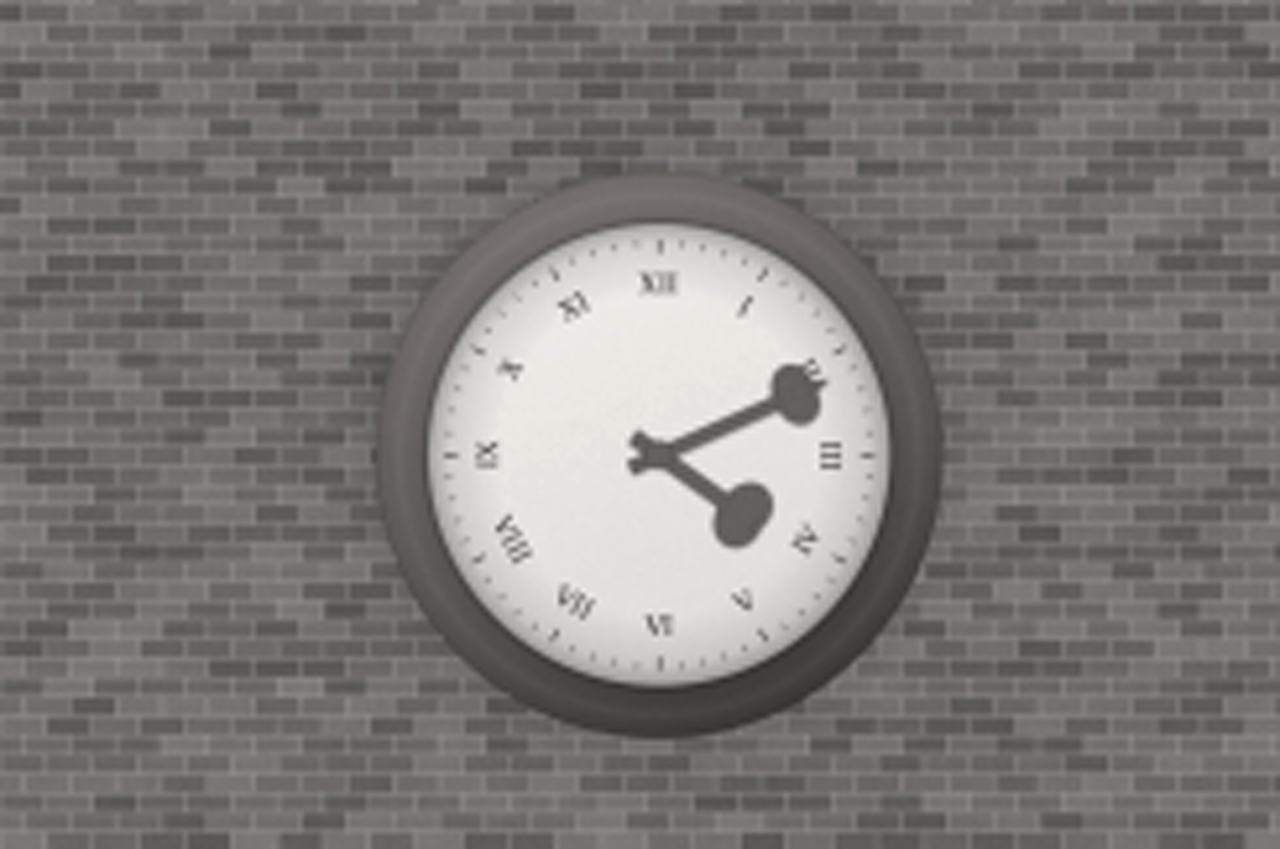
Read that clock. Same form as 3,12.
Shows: 4,11
